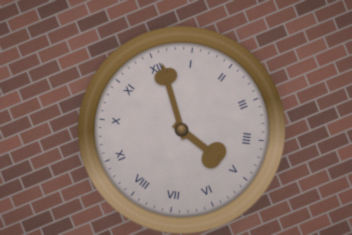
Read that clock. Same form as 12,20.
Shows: 5,01
